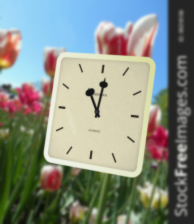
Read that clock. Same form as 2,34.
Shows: 11,01
